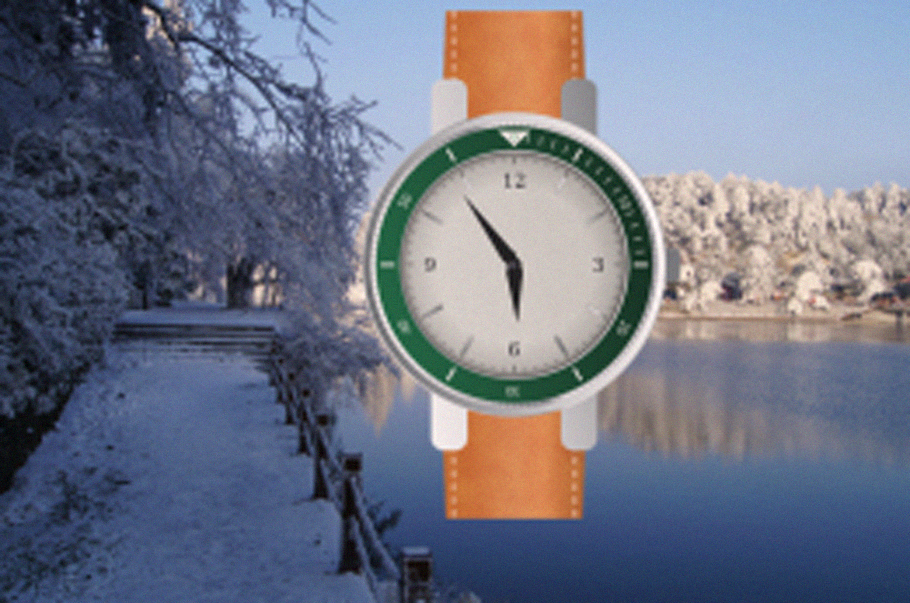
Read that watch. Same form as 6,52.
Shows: 5,54
